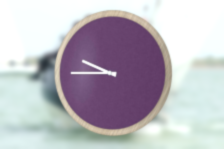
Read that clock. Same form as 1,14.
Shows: 9,45
